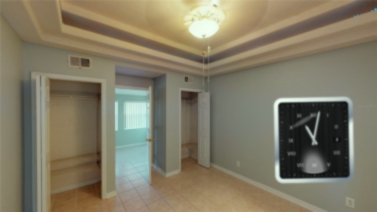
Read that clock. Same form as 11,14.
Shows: 11,02
